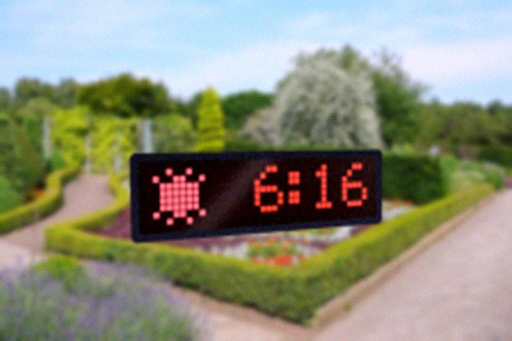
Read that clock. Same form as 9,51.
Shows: 6,16
